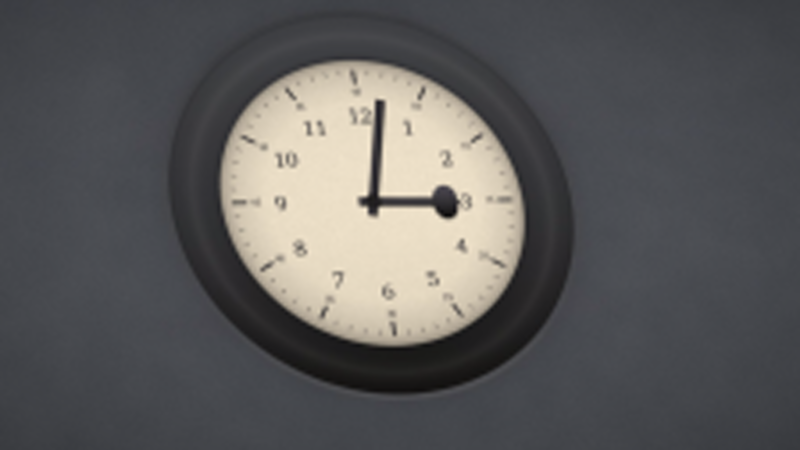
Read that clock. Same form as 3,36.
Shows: 3,02
